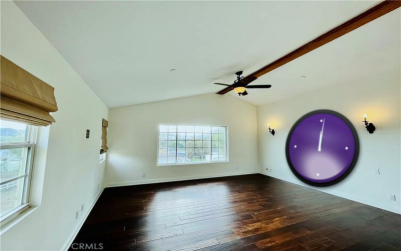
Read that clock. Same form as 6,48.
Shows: 12,01
